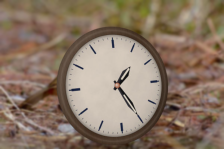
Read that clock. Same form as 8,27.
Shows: 1,25
